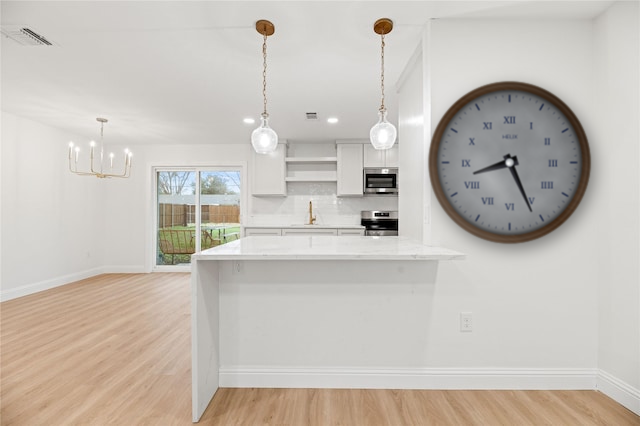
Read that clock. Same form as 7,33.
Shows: 8,26
